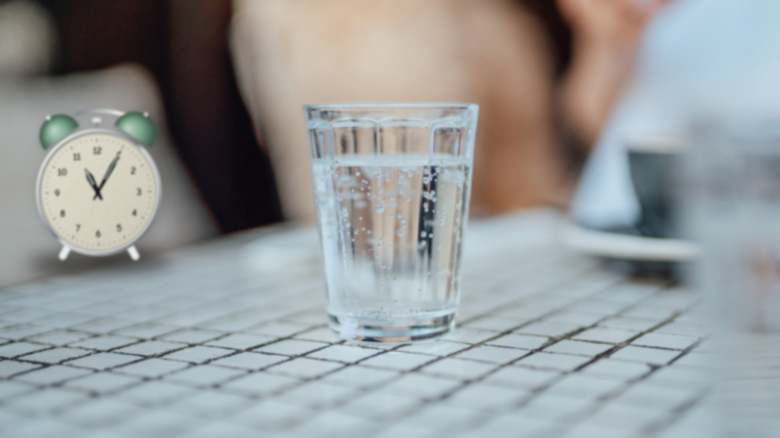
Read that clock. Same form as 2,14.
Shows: 11,05
